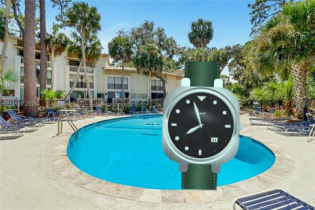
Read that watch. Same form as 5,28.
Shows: 7,57
